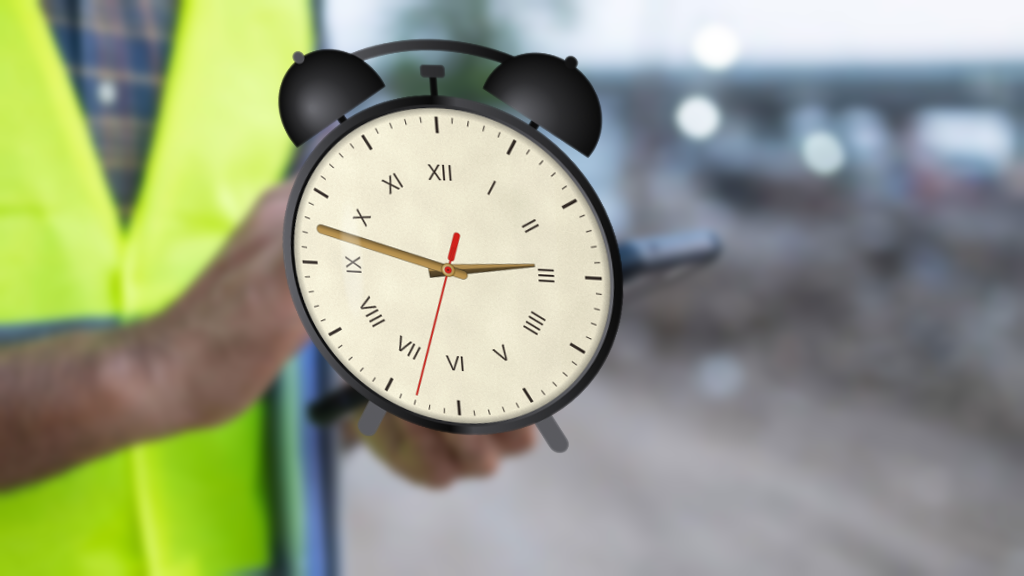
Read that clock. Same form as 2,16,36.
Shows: 2,47,33
